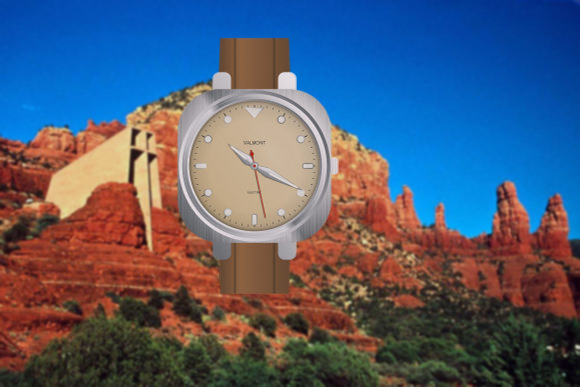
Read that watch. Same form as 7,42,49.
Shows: 10,19,28
